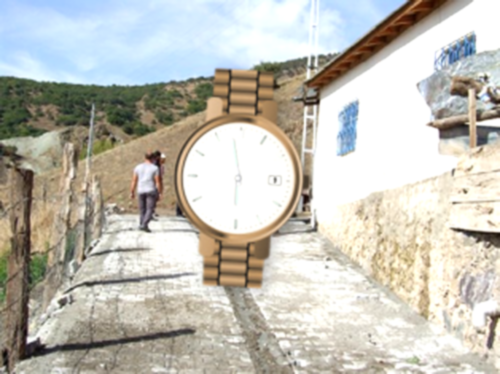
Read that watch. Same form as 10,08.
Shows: 5,58
